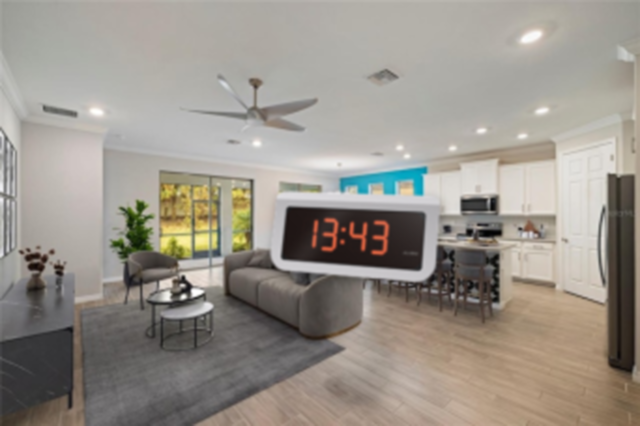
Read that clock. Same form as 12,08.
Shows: 13,43
